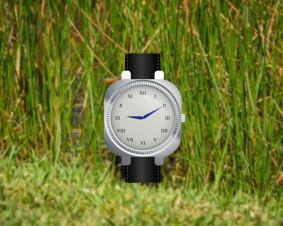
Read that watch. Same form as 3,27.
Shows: 9,10
